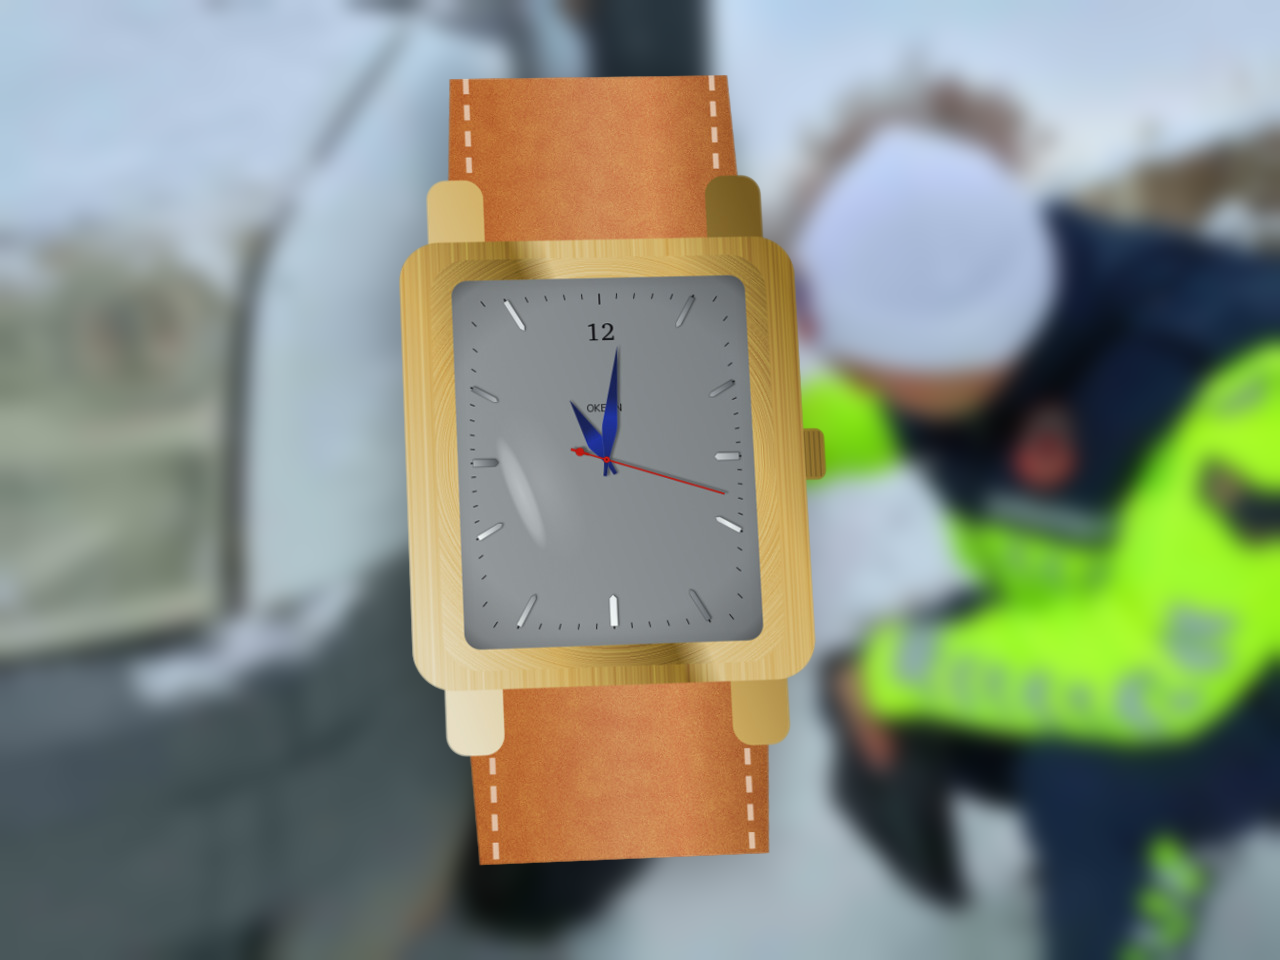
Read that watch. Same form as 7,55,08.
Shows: 11,01,18
